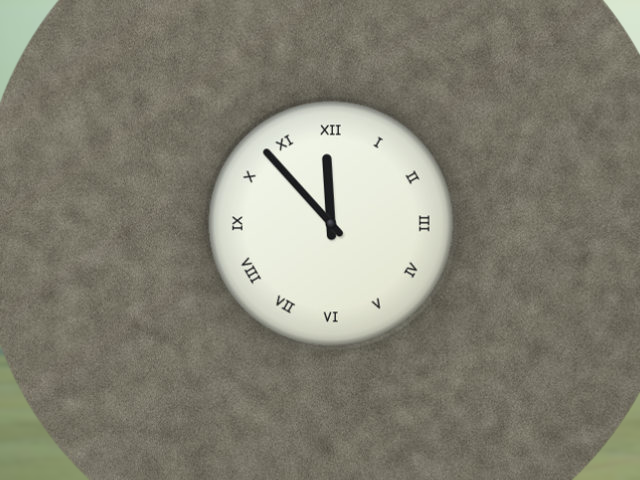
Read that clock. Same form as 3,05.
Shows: 11,53
